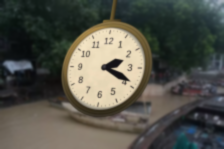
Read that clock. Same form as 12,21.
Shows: 2,19
